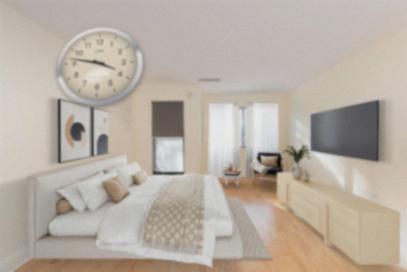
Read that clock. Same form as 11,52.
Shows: 3,47
